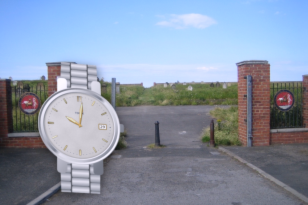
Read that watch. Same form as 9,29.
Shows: 10,01
